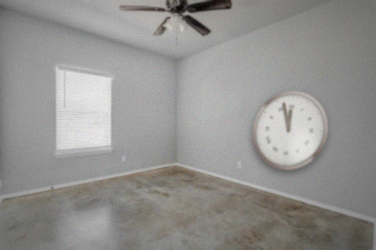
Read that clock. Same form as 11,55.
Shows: 11,57
